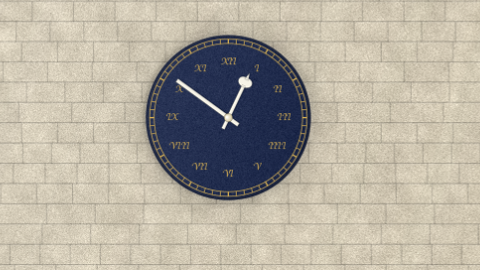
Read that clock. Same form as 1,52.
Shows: 12,51
